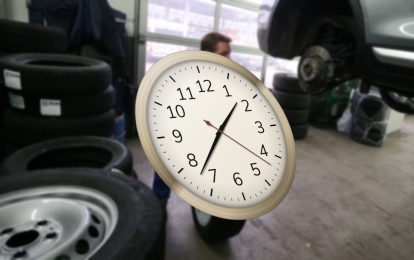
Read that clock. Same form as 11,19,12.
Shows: 1,37,22
